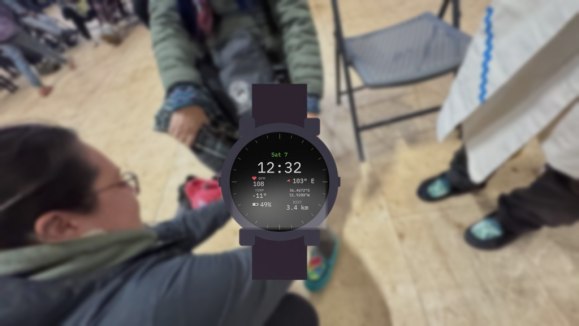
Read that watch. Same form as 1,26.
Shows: 12,32
